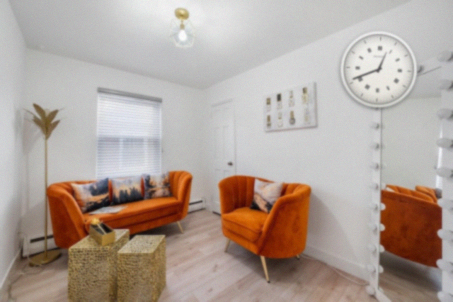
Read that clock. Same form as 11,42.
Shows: 12,41
